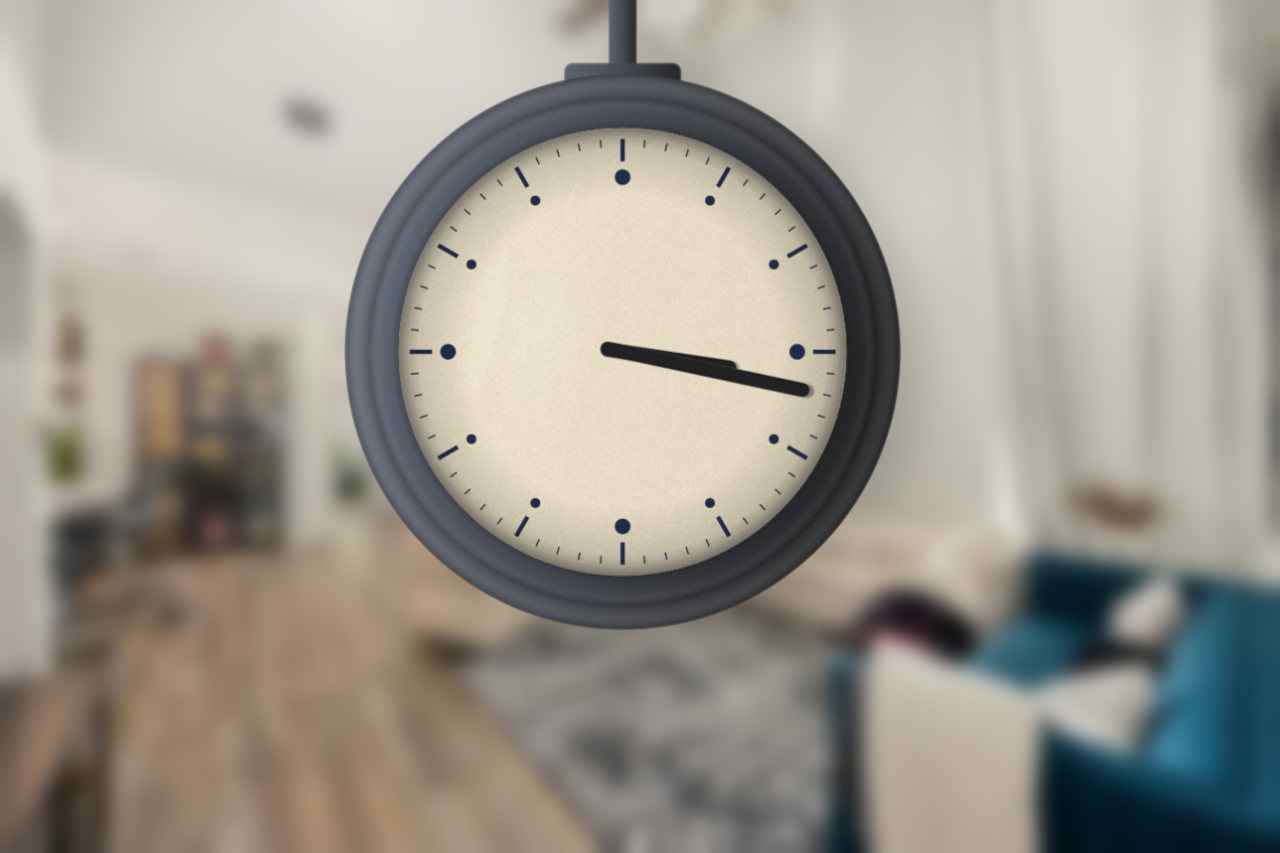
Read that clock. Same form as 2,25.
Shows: 3,17
